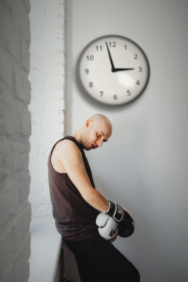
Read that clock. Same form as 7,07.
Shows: 2,58
